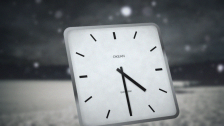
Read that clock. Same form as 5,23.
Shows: 4,30
